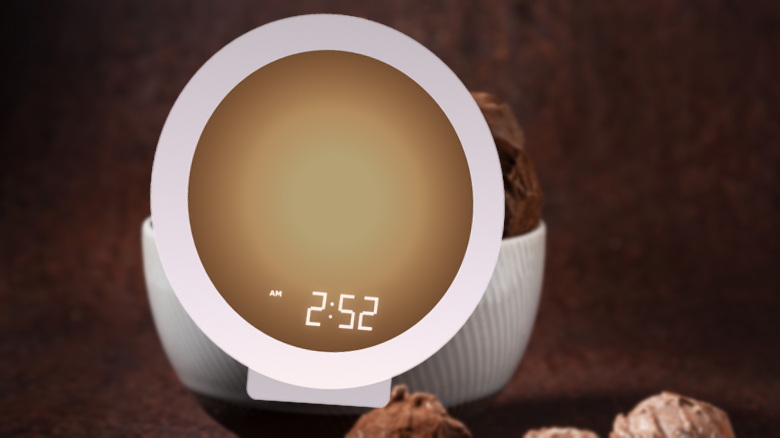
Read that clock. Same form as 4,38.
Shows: 2,52
